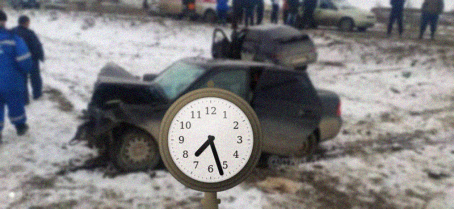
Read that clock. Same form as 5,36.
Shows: 7,27
